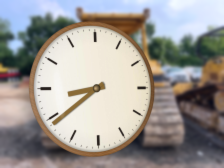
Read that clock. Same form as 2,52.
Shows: 8,39
